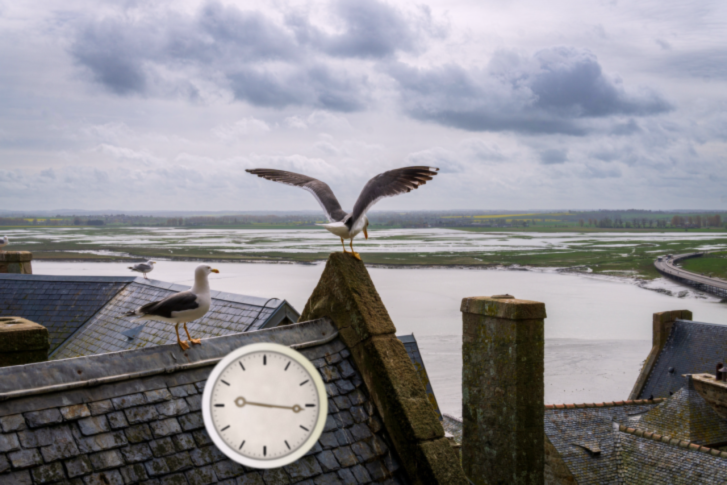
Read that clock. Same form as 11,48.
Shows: 9,16
